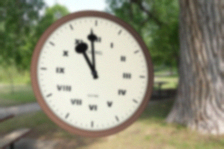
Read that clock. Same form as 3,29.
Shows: 10,59
